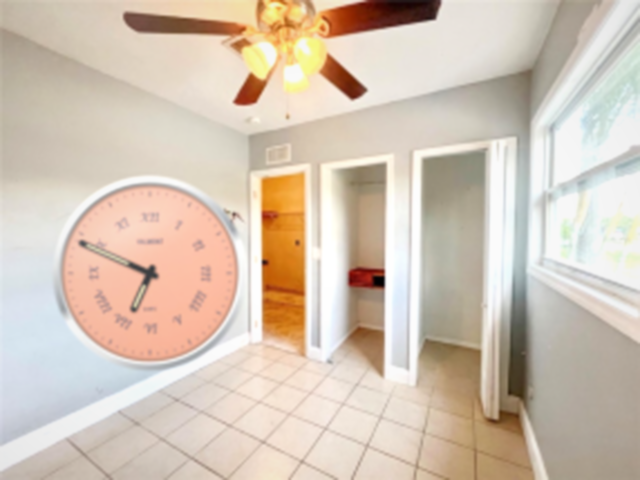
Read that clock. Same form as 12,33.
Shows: 6,49
